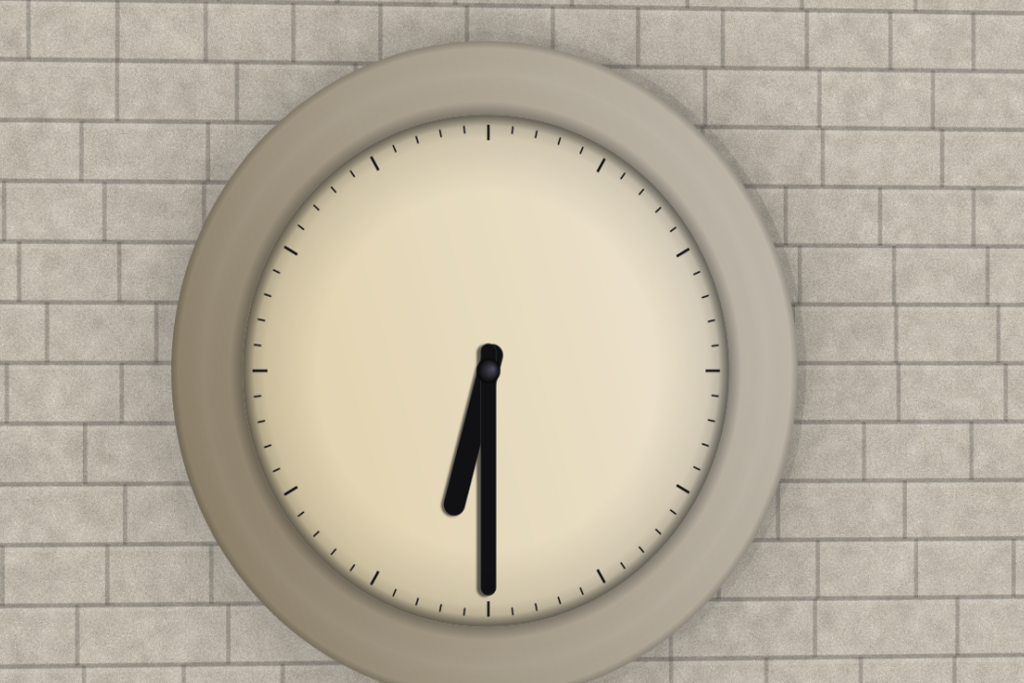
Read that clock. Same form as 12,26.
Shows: 6,30
